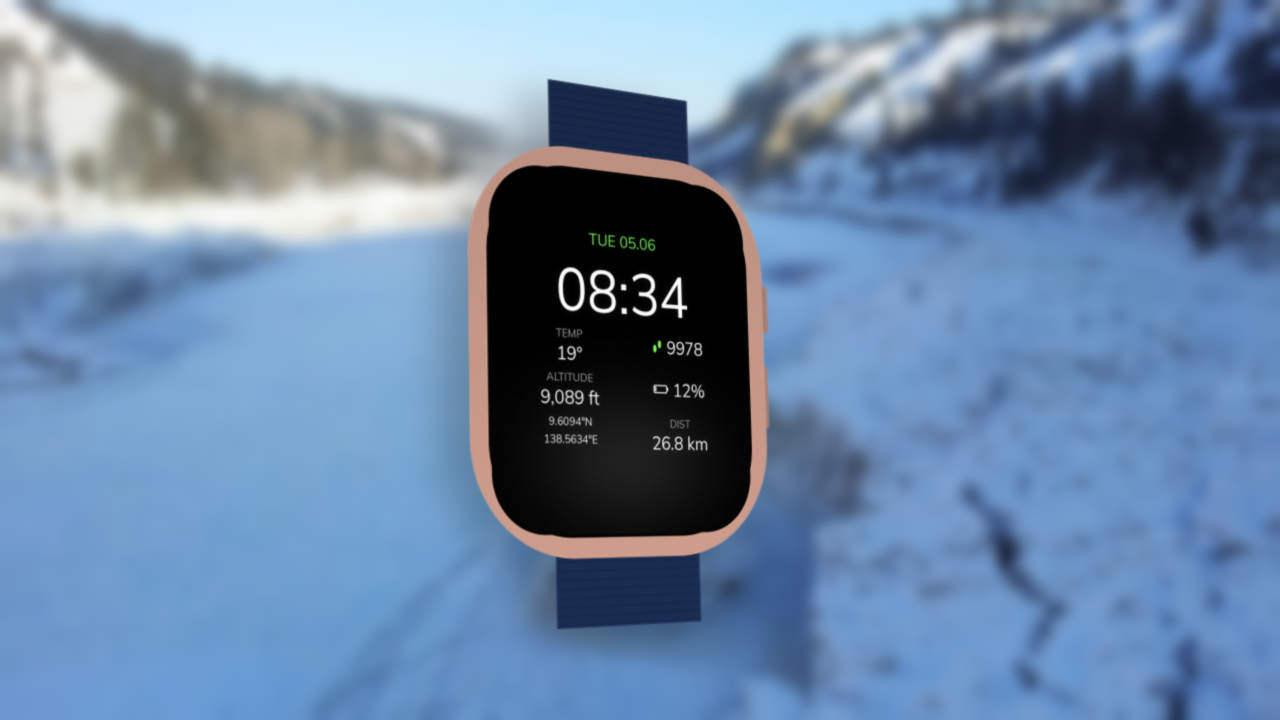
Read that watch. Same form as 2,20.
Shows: 8,34
